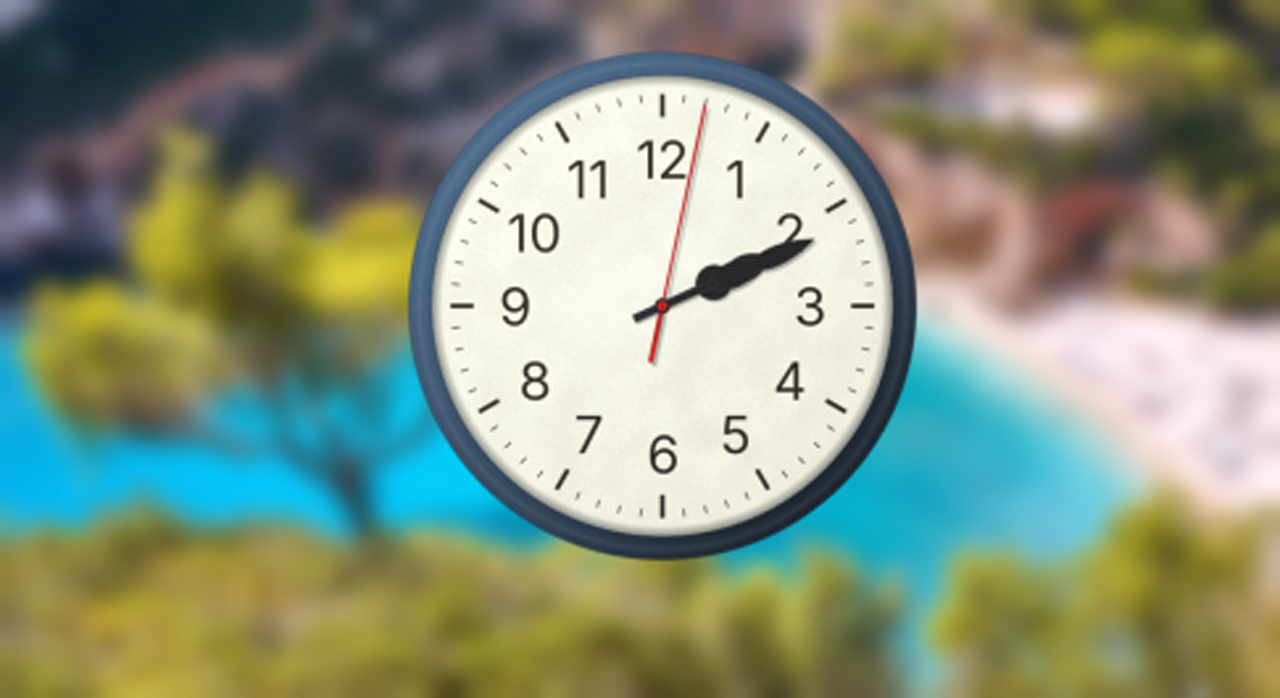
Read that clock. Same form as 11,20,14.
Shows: 2,11,02
